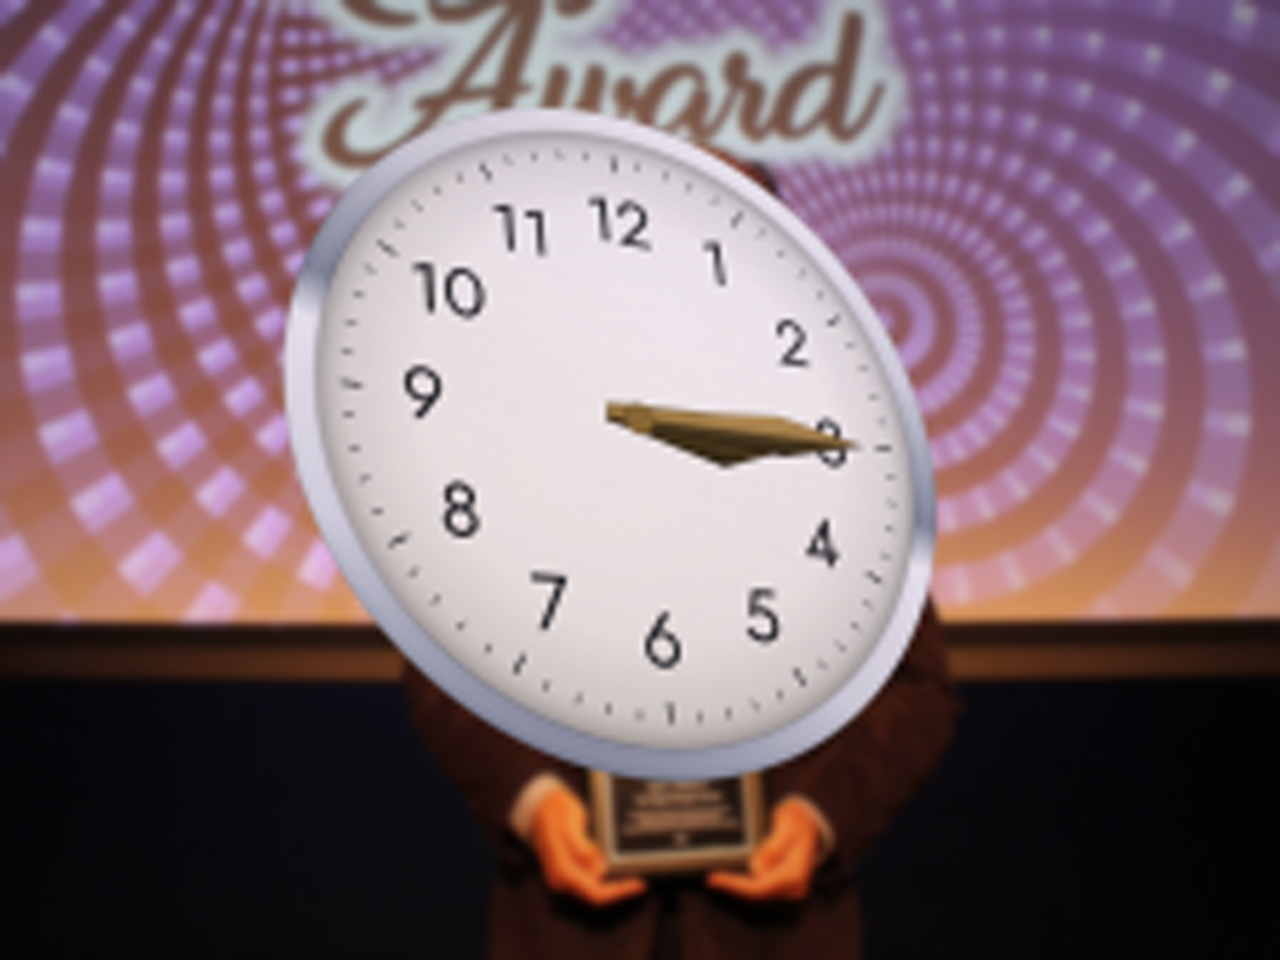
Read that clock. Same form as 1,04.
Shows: 3,15
